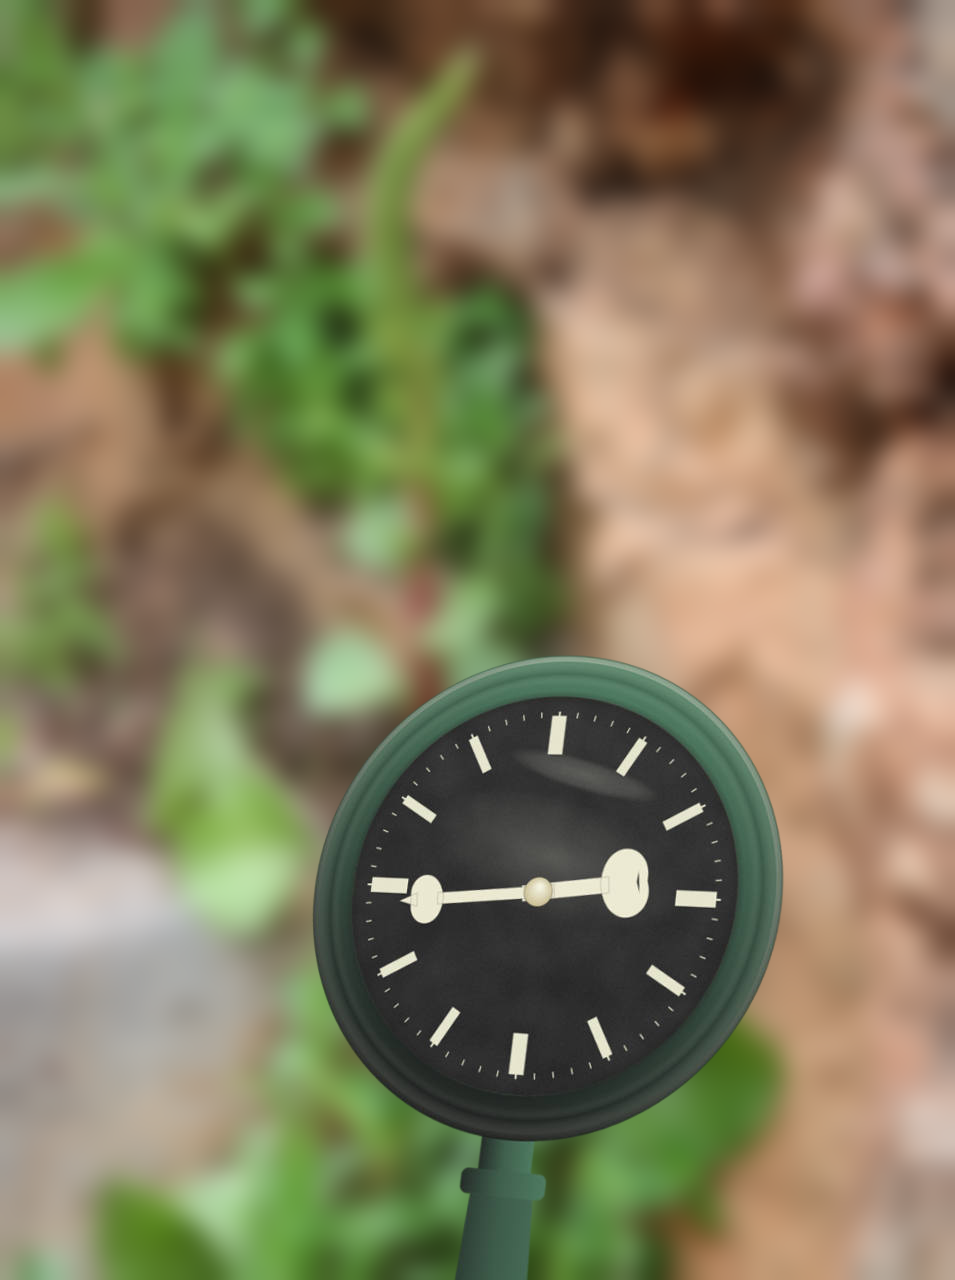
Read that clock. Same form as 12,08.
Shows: 2,44
